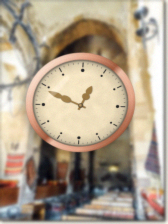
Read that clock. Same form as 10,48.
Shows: 12,49
